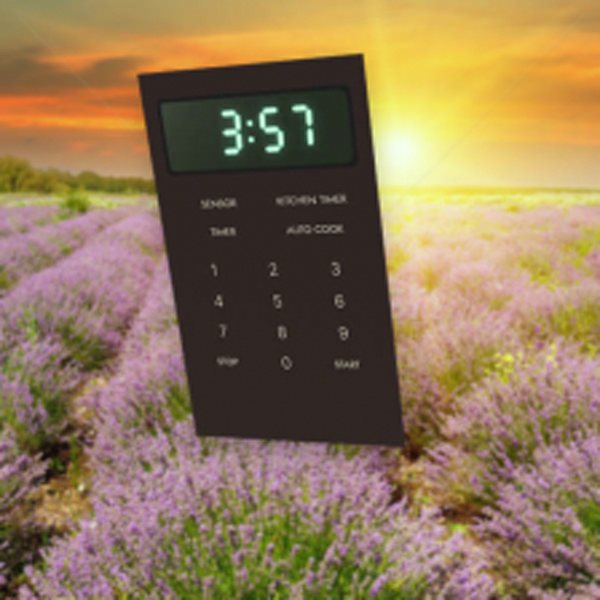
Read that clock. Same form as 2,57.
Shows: 3,57
